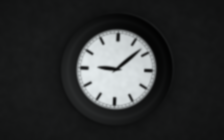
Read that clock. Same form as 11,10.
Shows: 9,08
